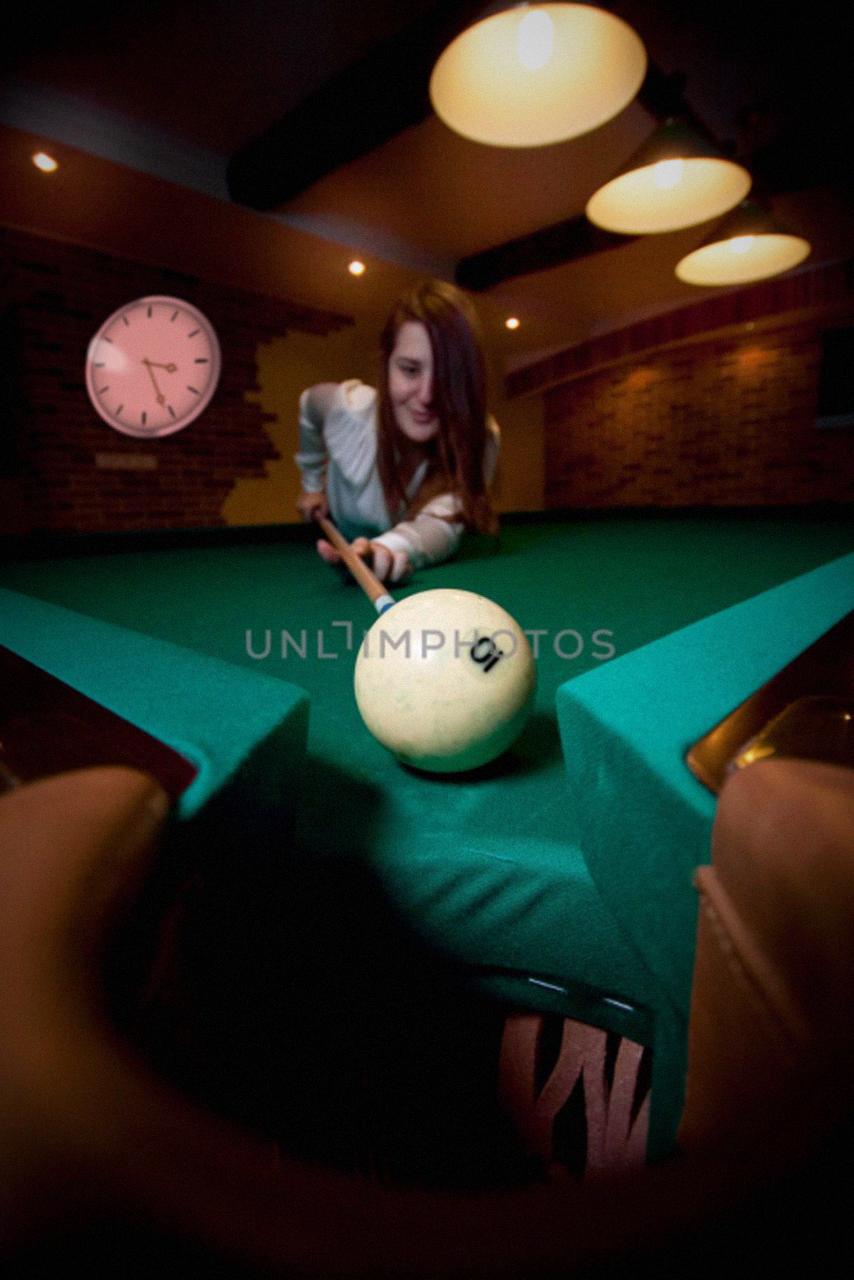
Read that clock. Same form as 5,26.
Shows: 3,26
